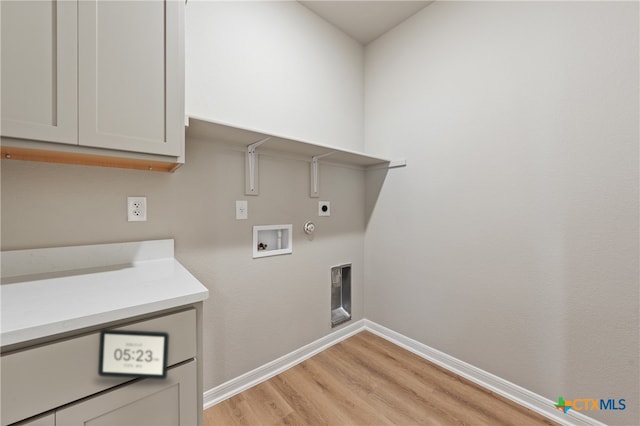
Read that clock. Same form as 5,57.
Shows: 5,23
